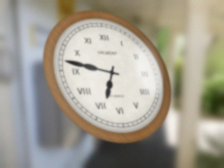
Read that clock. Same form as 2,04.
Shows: 6,47
